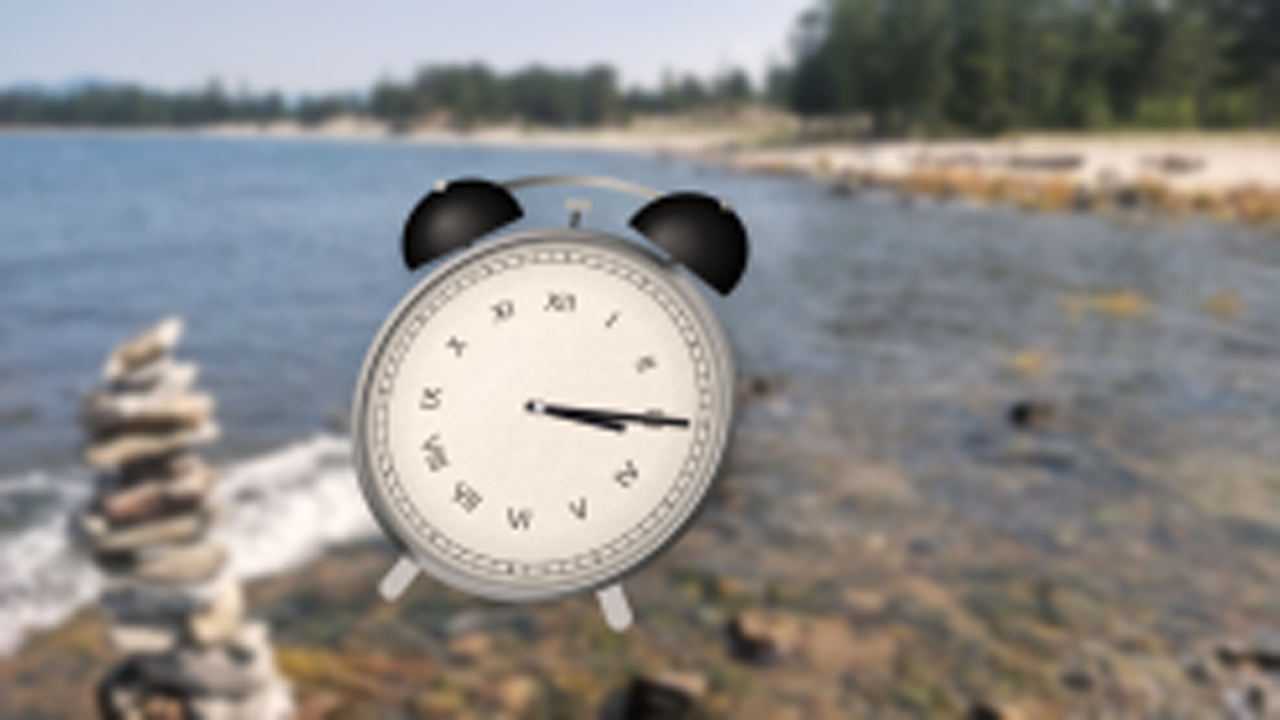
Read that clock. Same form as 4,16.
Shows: 3,15
